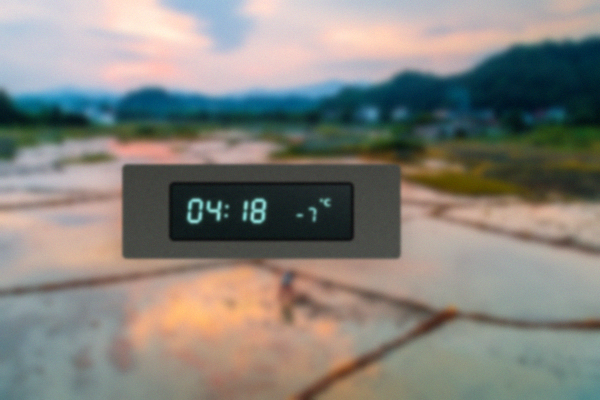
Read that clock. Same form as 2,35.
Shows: 4,18
